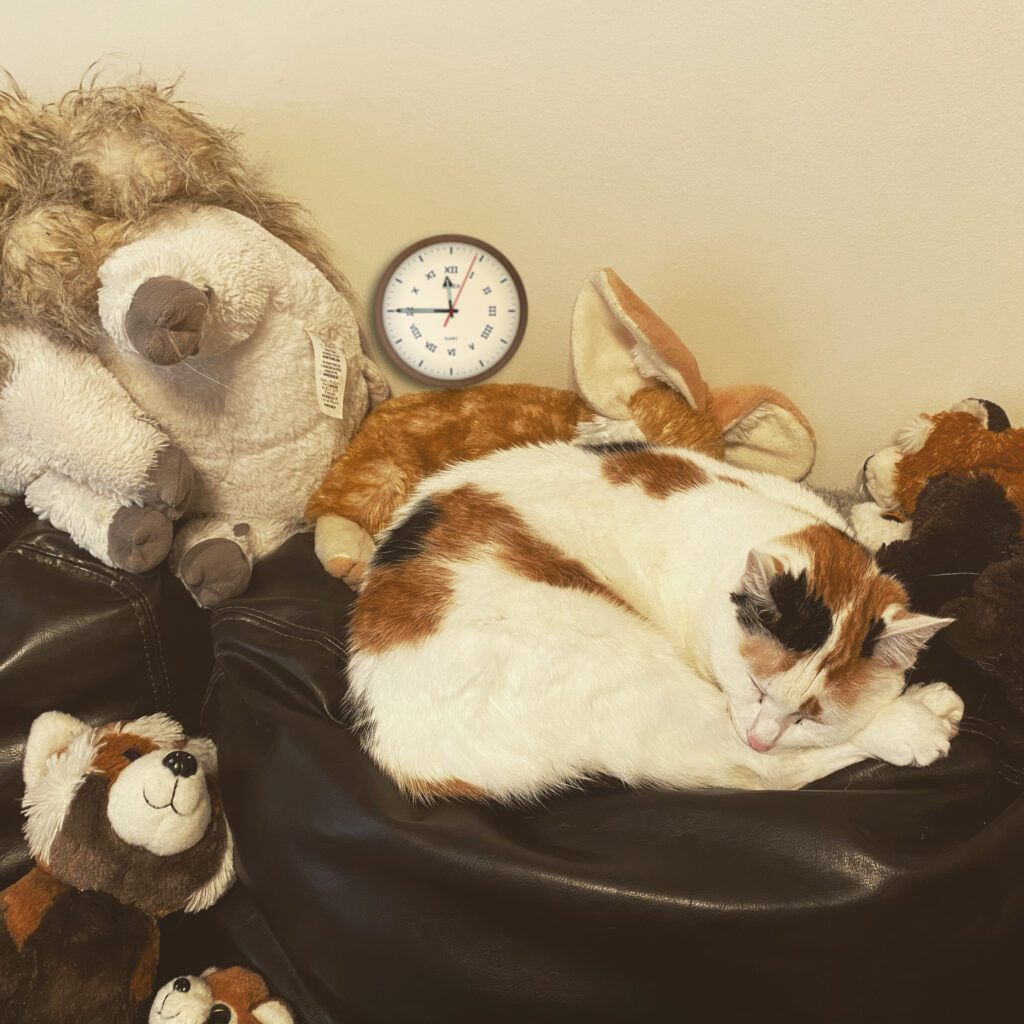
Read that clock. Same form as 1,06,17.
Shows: 11,45,04
